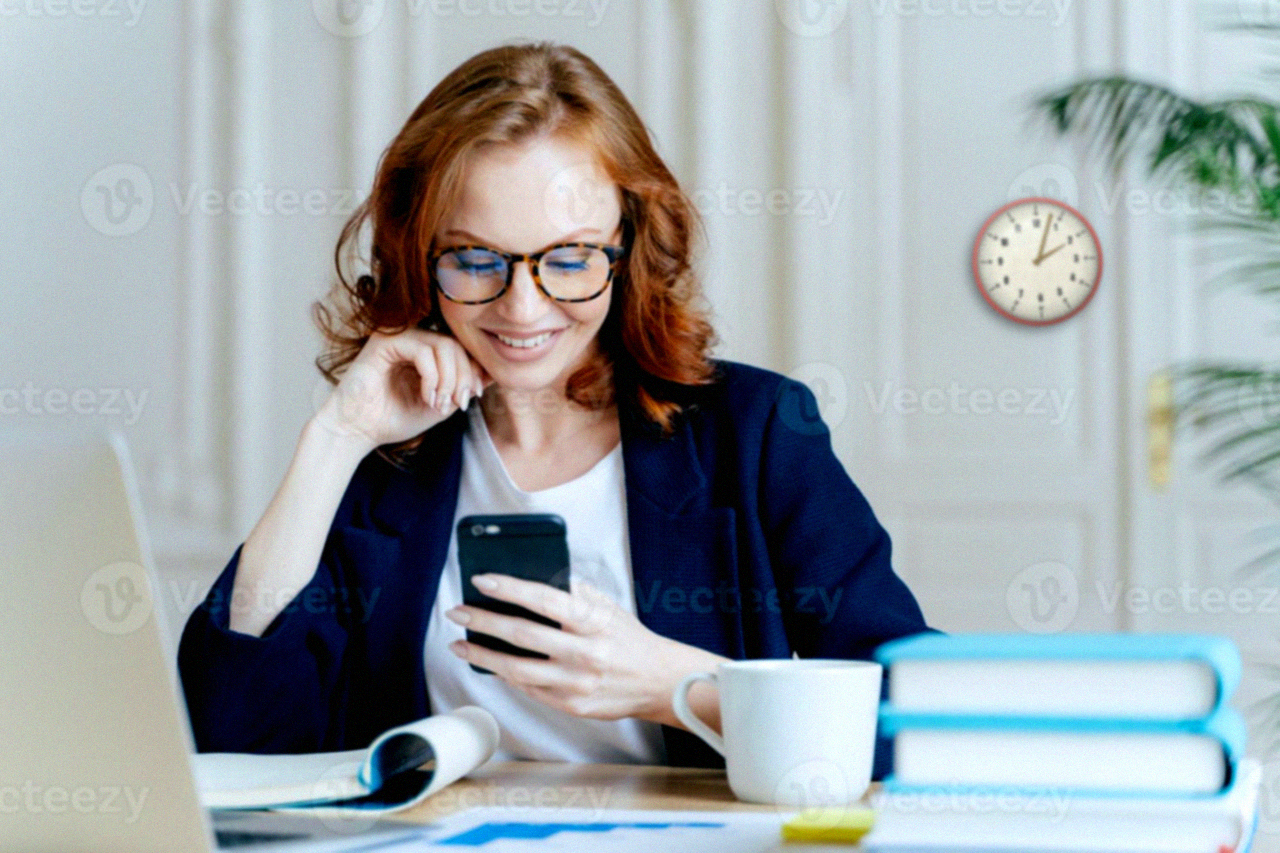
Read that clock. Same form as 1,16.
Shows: 2,03
